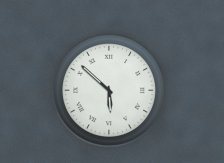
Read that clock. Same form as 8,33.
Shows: 5,52
